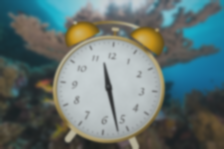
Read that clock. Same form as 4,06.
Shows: 11,27
